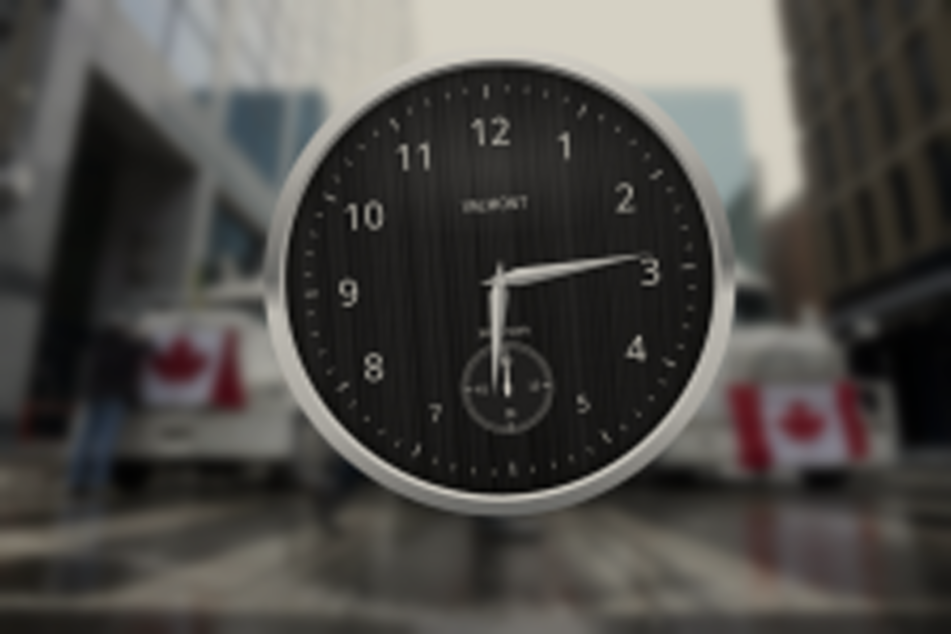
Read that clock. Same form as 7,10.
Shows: 6,14
